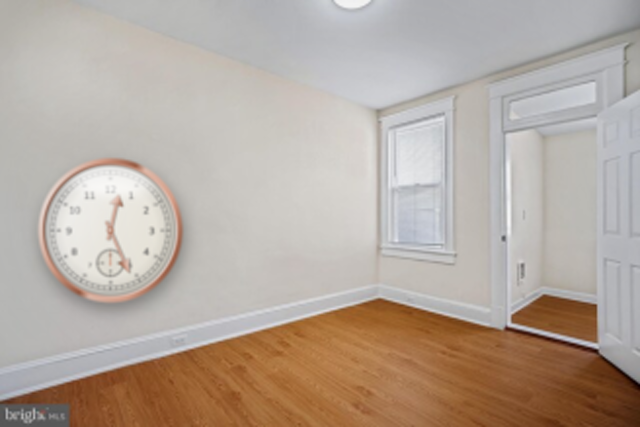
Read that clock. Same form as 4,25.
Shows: 12,26
